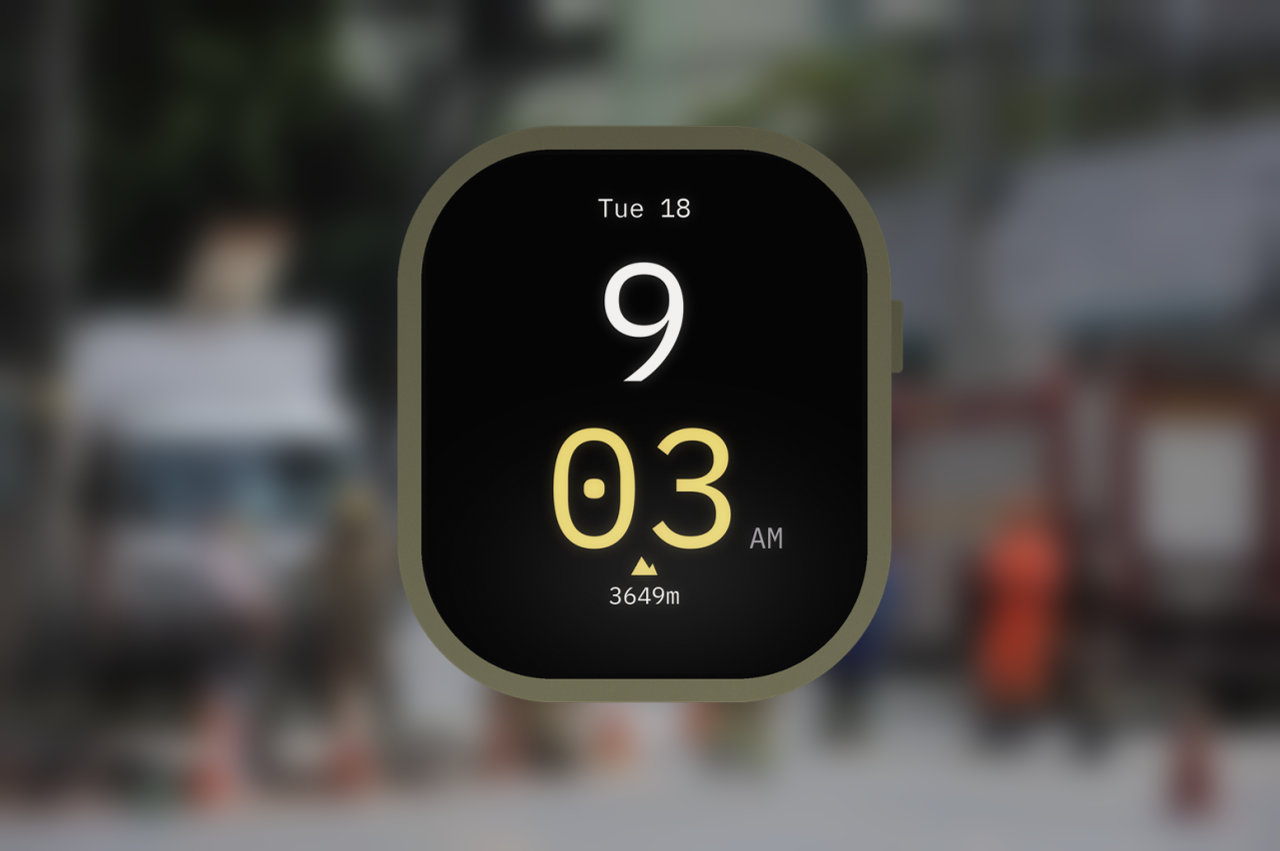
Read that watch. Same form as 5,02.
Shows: 9,03
